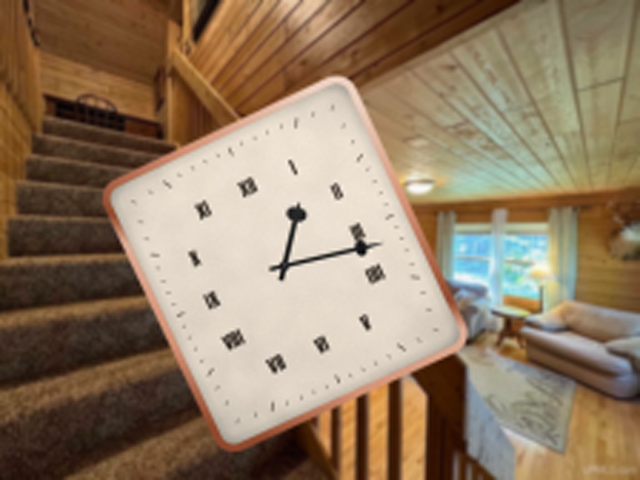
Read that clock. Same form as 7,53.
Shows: 1,17
